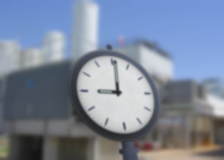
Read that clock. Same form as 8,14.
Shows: 9,01
